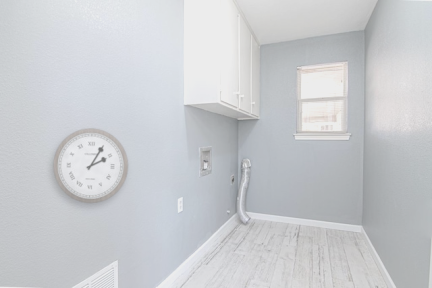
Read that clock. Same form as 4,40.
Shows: 2,05
